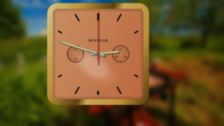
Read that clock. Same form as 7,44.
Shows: 2,48
